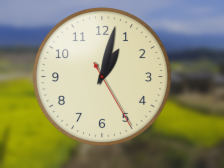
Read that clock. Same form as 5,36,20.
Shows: 1,02,25
